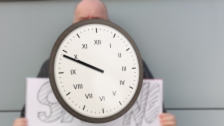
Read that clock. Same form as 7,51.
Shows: 9,49
